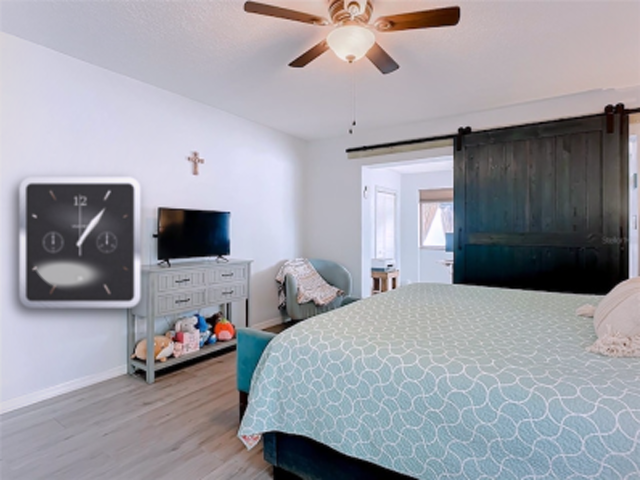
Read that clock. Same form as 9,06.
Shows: 1,06
